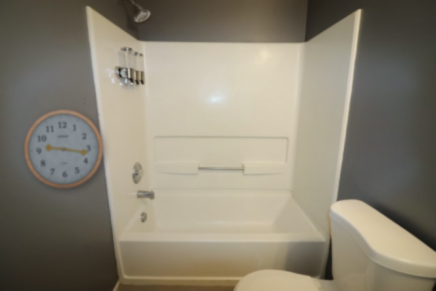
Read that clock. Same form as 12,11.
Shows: 9,17
